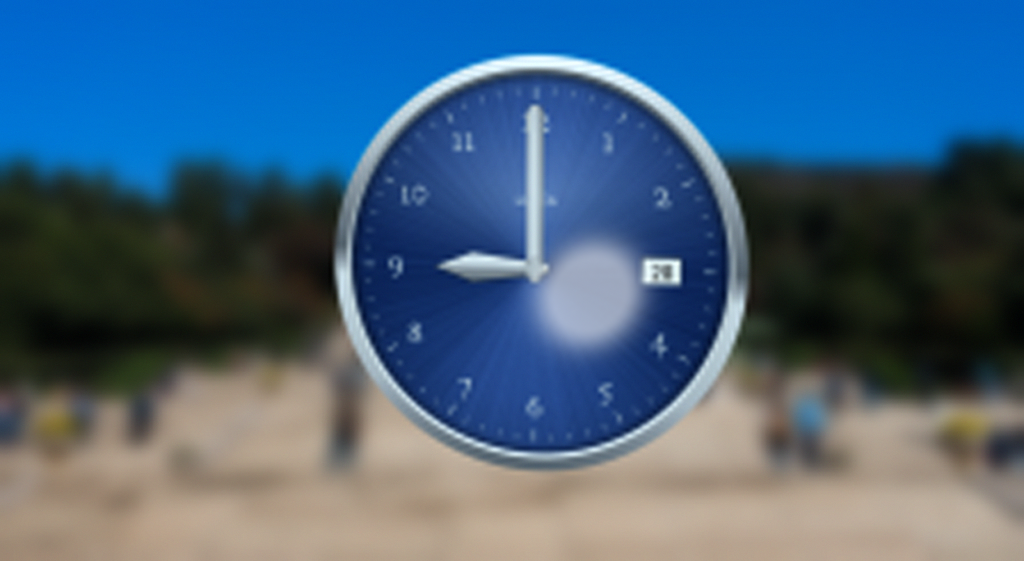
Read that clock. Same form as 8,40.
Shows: 9,00
